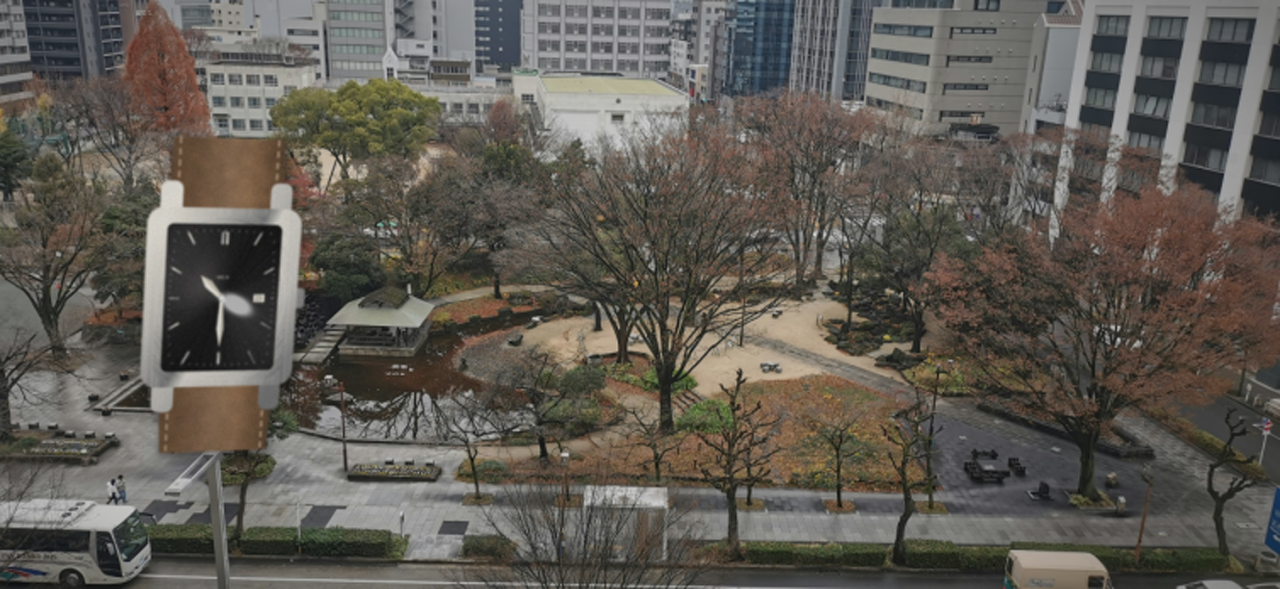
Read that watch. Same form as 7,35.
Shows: 10,30
